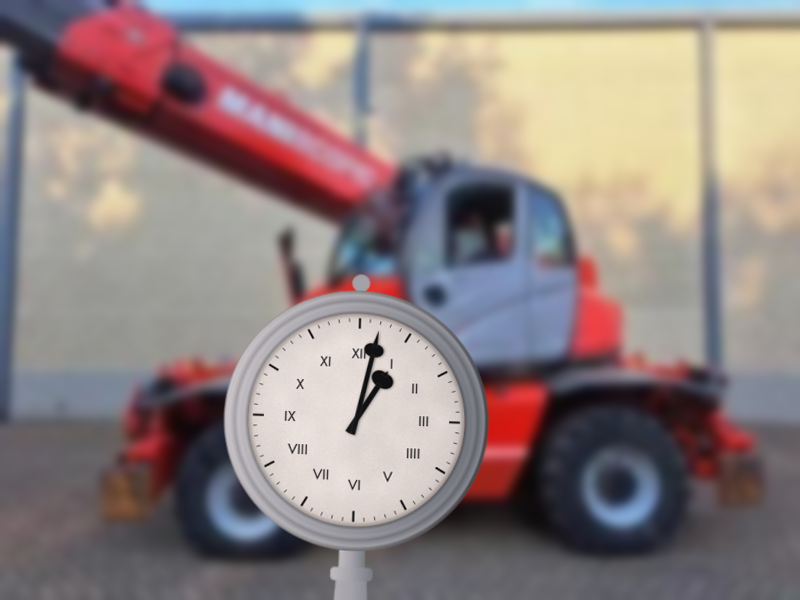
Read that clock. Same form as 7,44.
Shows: 1,02
